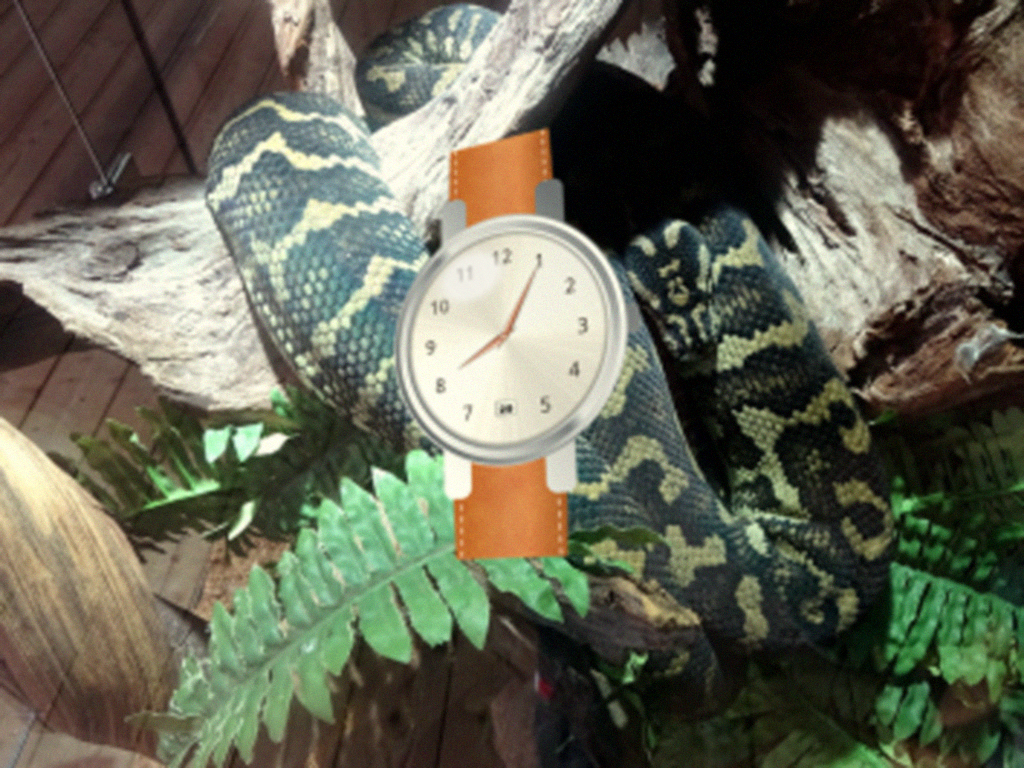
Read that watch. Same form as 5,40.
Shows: 8,05
